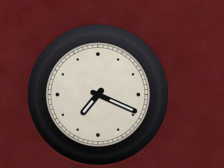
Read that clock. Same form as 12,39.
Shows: 7,19
